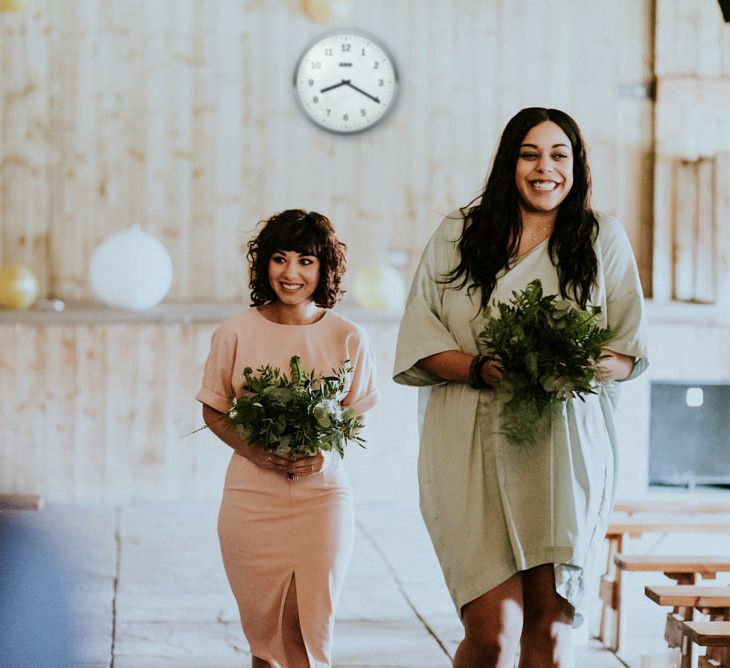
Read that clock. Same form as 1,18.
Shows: 8,20
